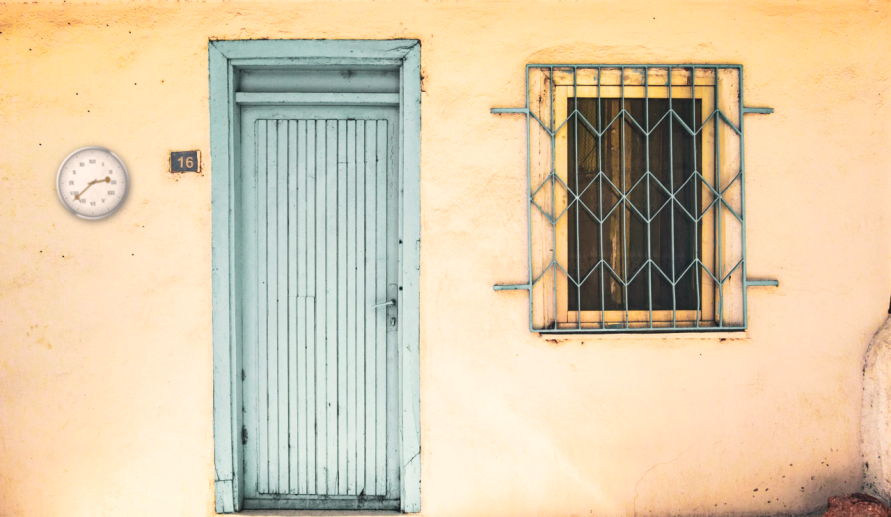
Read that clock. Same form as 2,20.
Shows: 2,38
